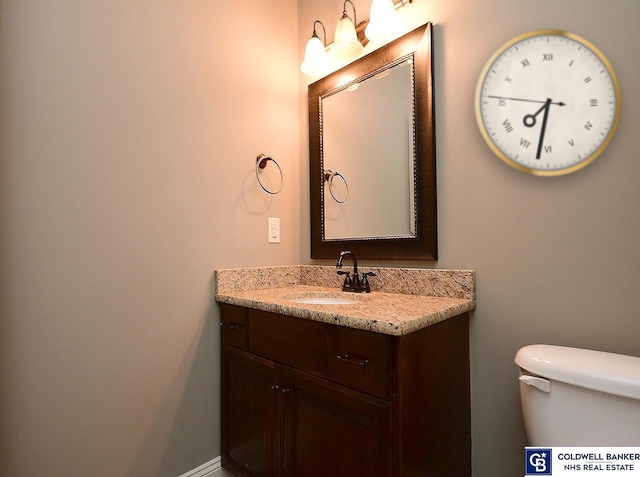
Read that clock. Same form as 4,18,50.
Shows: 7,31,46
